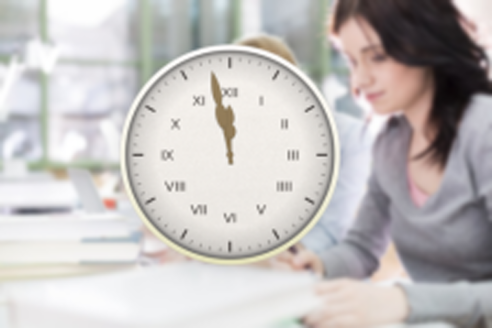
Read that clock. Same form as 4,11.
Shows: 11,58
